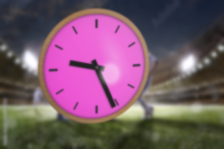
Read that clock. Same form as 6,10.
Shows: 9,26
